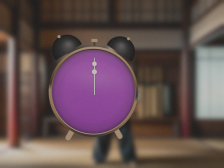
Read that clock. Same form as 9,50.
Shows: 12,00
